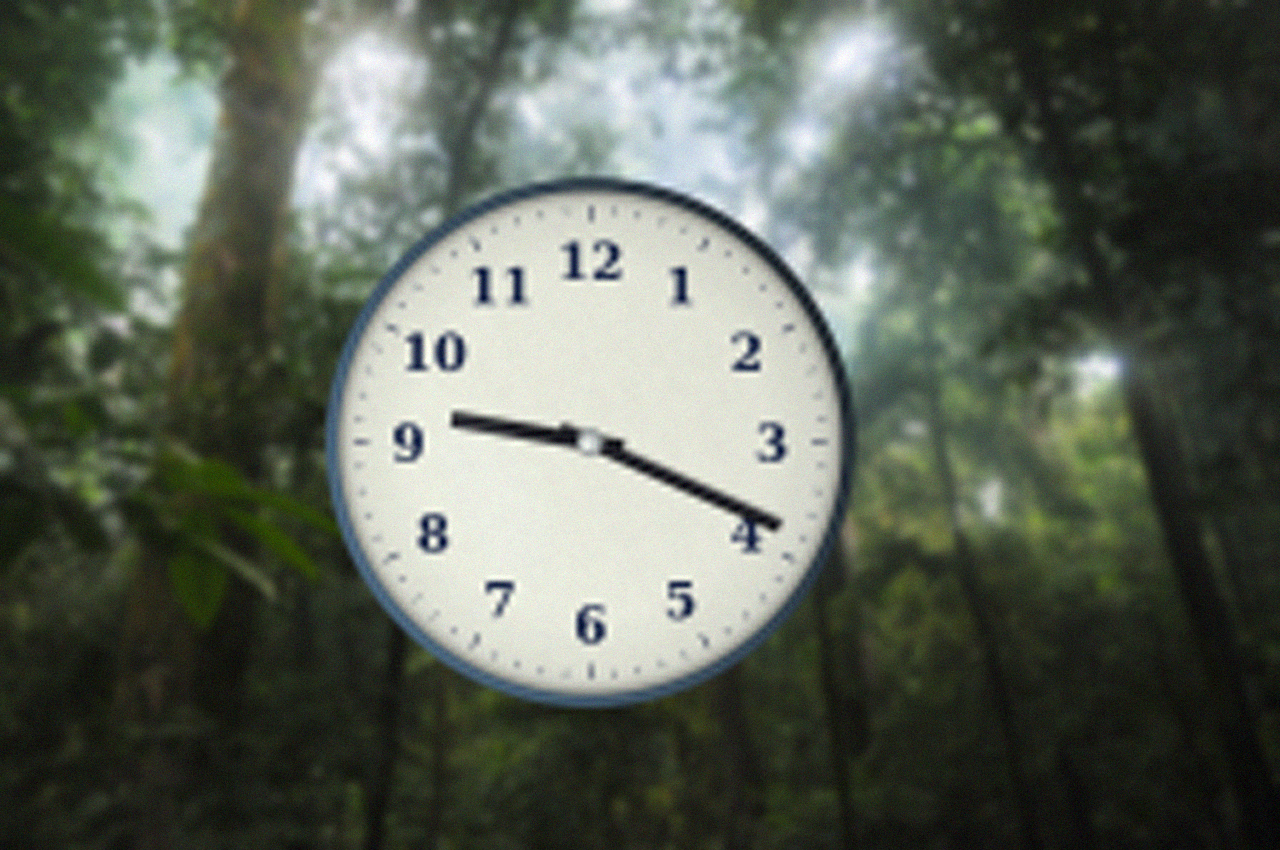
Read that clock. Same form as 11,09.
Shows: 9,19
